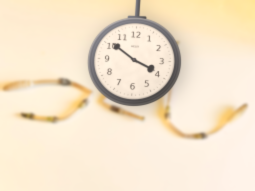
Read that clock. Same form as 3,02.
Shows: 3,51
